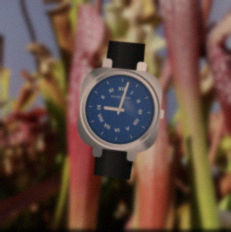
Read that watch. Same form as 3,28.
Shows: 9,02
